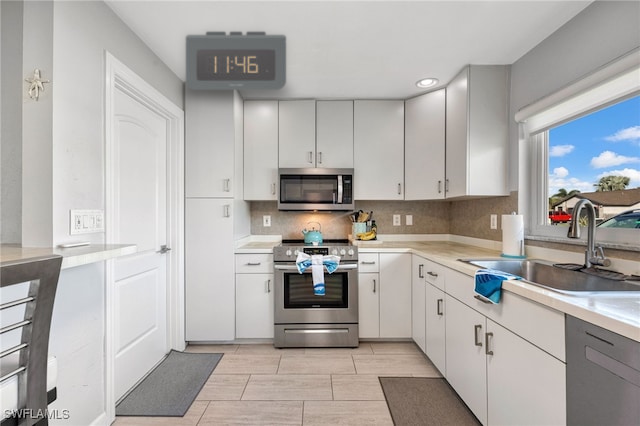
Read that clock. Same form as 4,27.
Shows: 11,46
